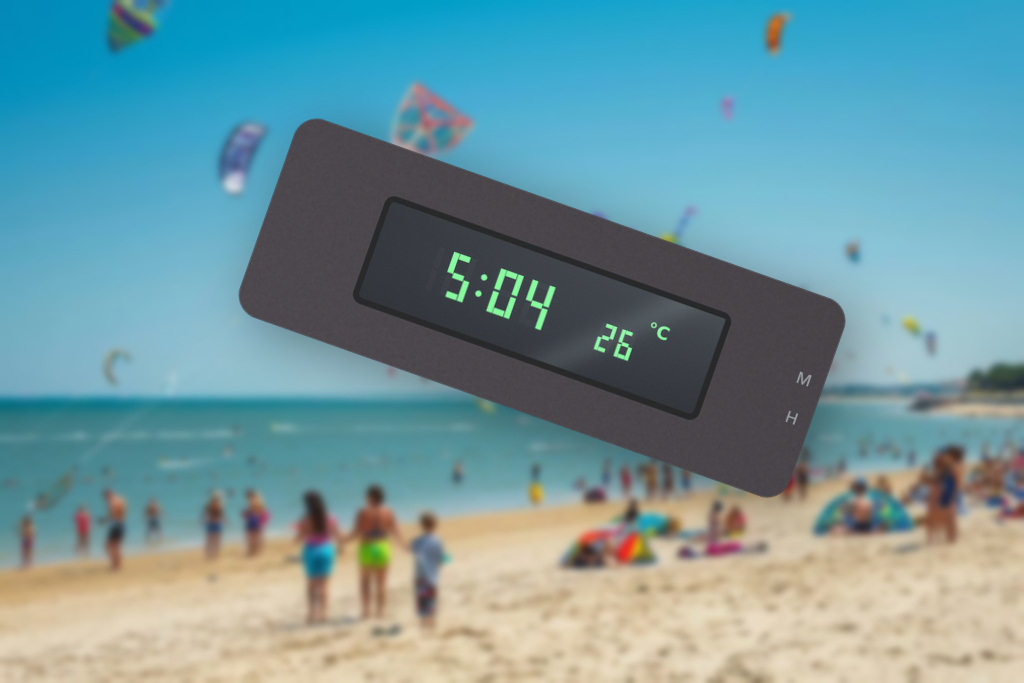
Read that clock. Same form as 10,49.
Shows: 5,04
